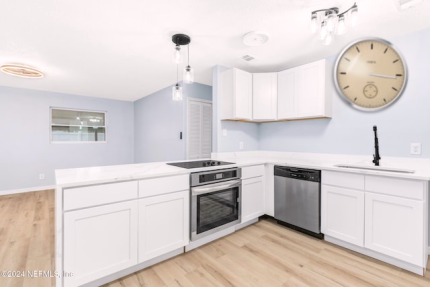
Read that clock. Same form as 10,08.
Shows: 3,16
